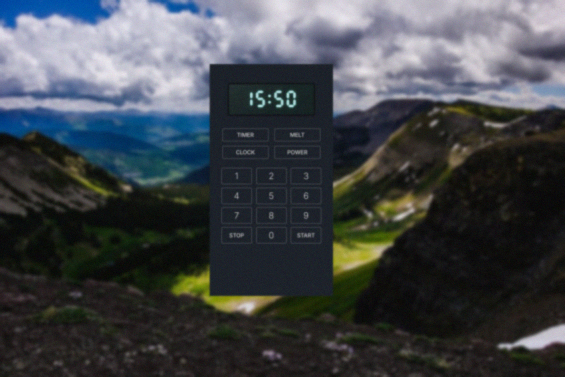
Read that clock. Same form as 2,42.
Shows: 15,50
